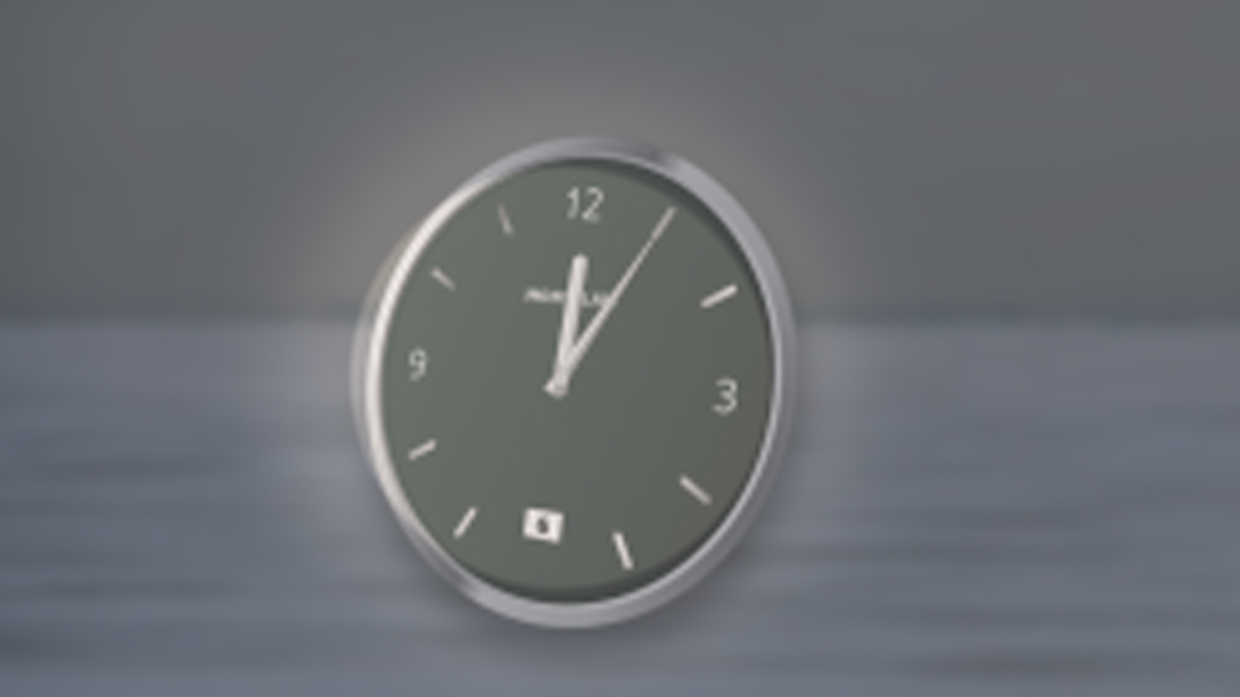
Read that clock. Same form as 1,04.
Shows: 12,05
